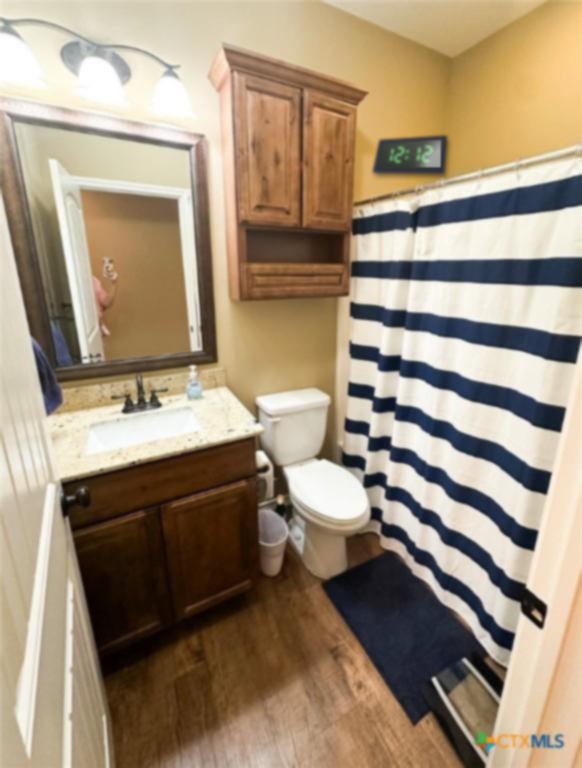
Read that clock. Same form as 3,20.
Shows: 12,12
